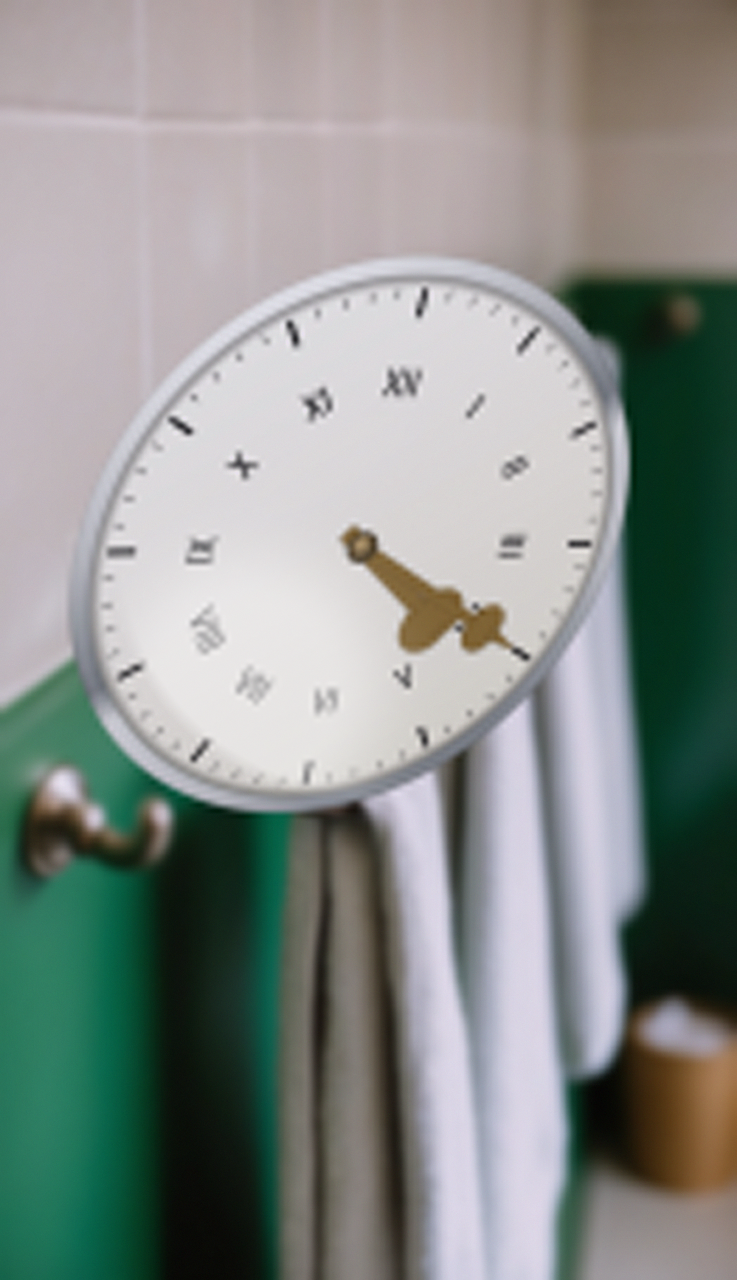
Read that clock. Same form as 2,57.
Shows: 4,20
